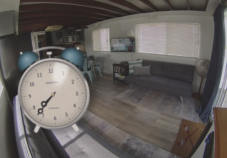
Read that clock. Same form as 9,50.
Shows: 7,37
